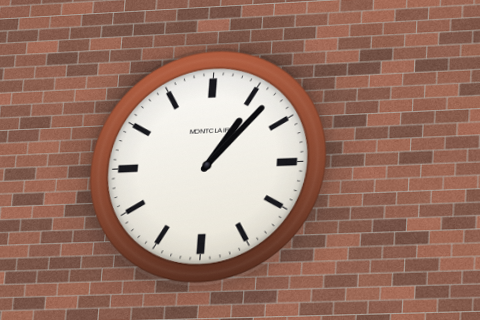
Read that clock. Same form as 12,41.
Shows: 1,07
